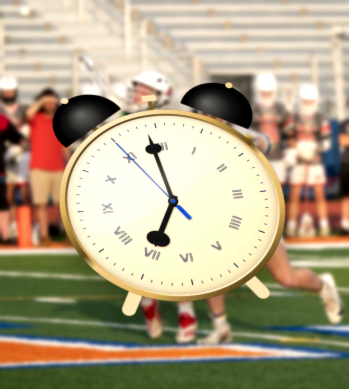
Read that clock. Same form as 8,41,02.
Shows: 6,58,55
